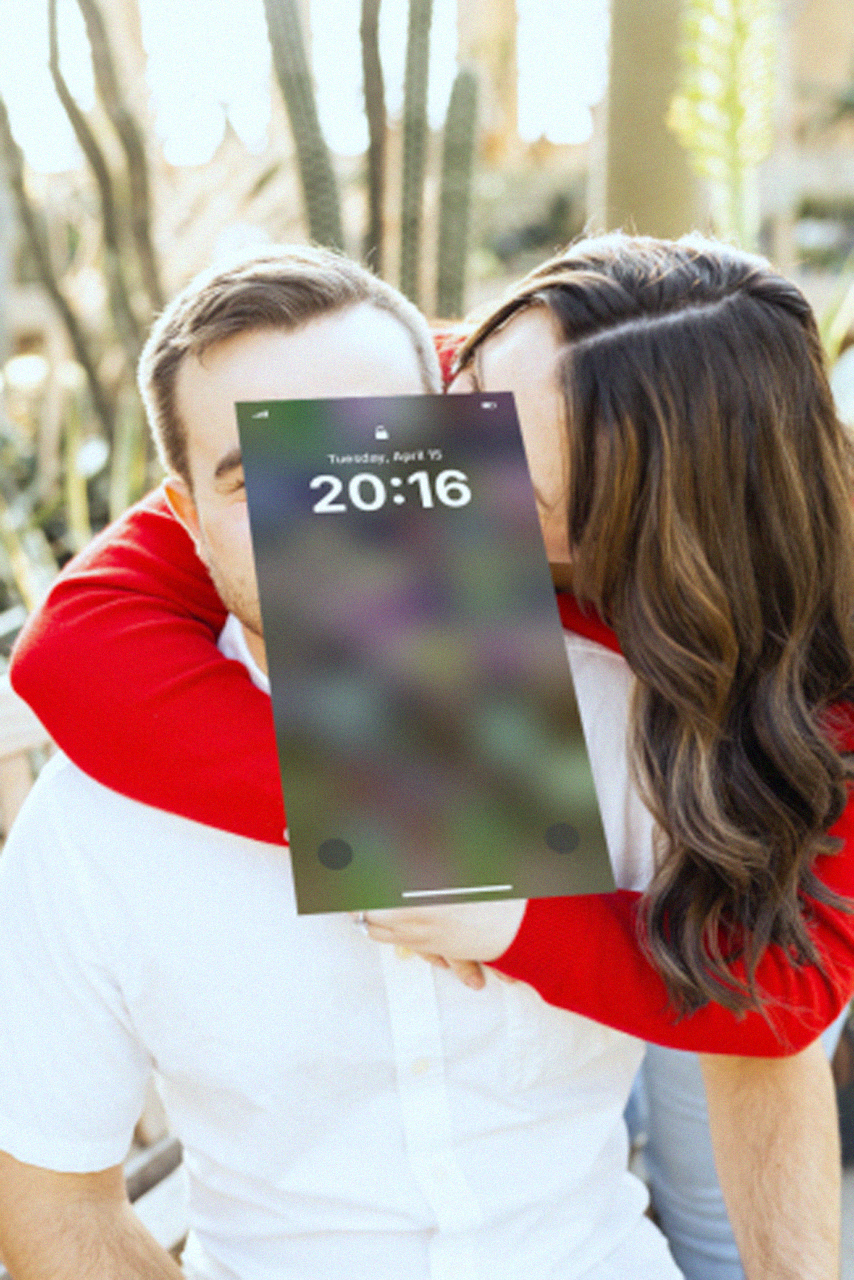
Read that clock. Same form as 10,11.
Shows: 20,16
